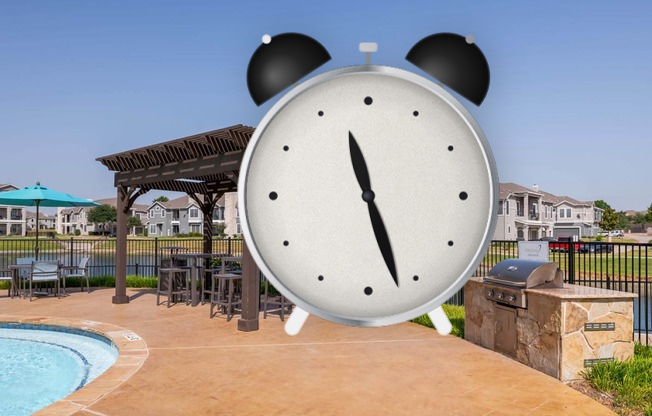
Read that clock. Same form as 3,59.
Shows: 11,27
